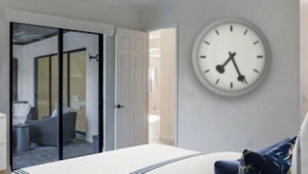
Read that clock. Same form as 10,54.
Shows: 7,26
